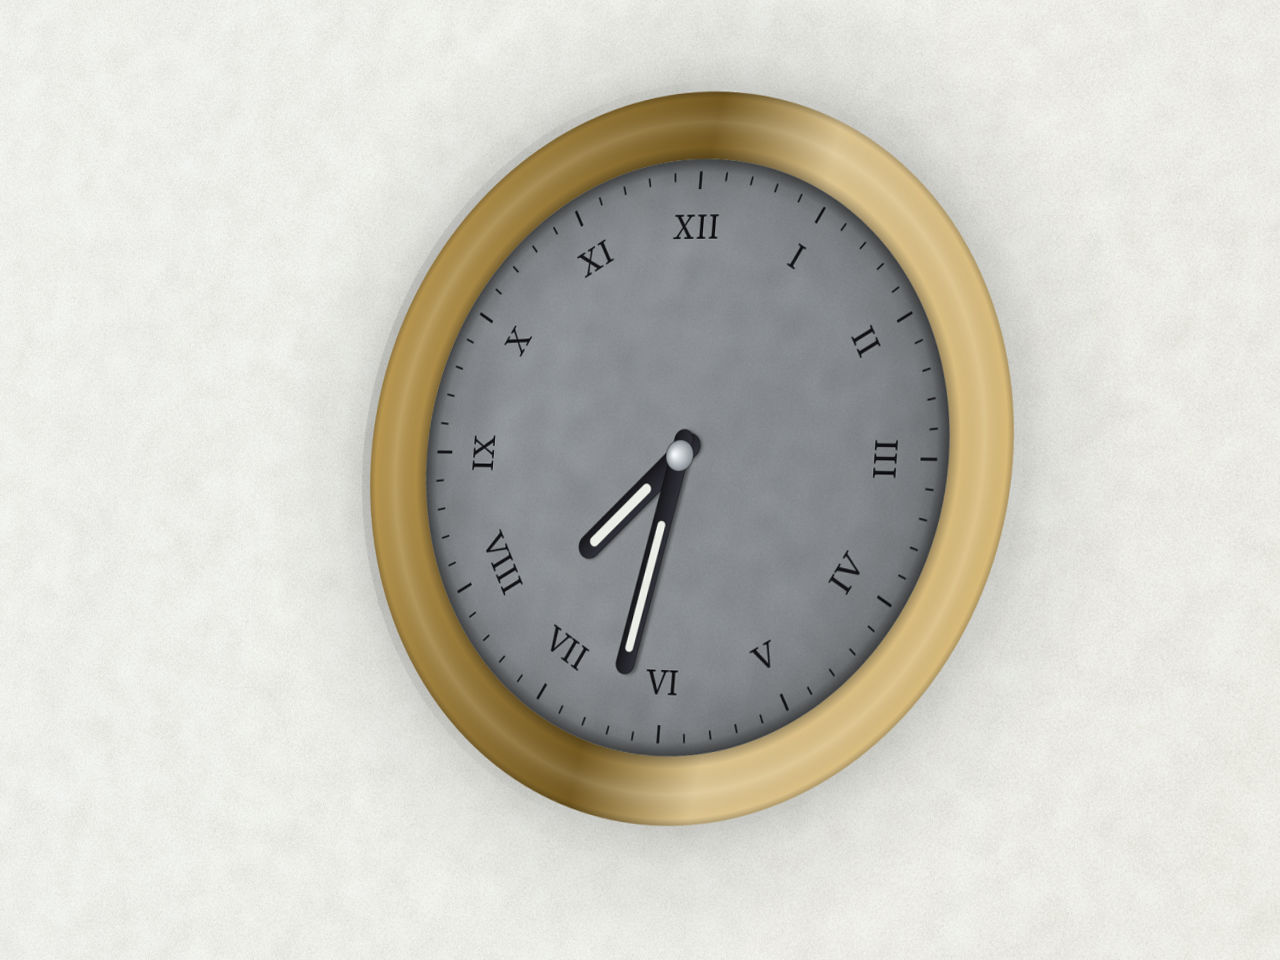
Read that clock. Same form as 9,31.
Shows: 7,32
